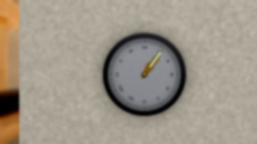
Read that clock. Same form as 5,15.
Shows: 1,06
